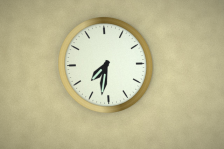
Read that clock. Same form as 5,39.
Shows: 7,32
